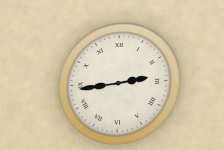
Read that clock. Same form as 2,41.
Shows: 2,44
